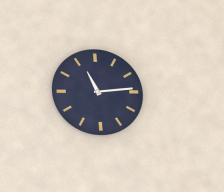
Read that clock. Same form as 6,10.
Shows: 11,14
